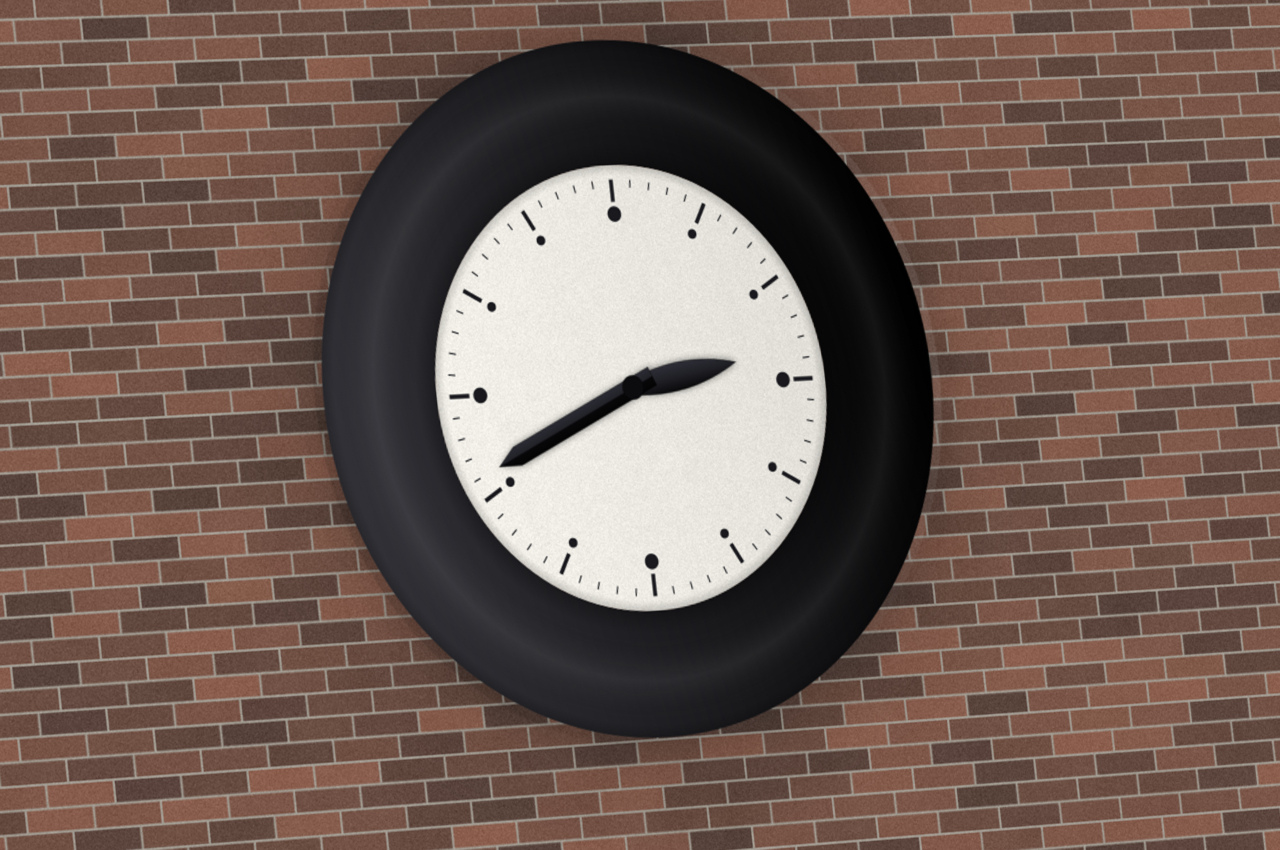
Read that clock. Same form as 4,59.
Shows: 2,41
